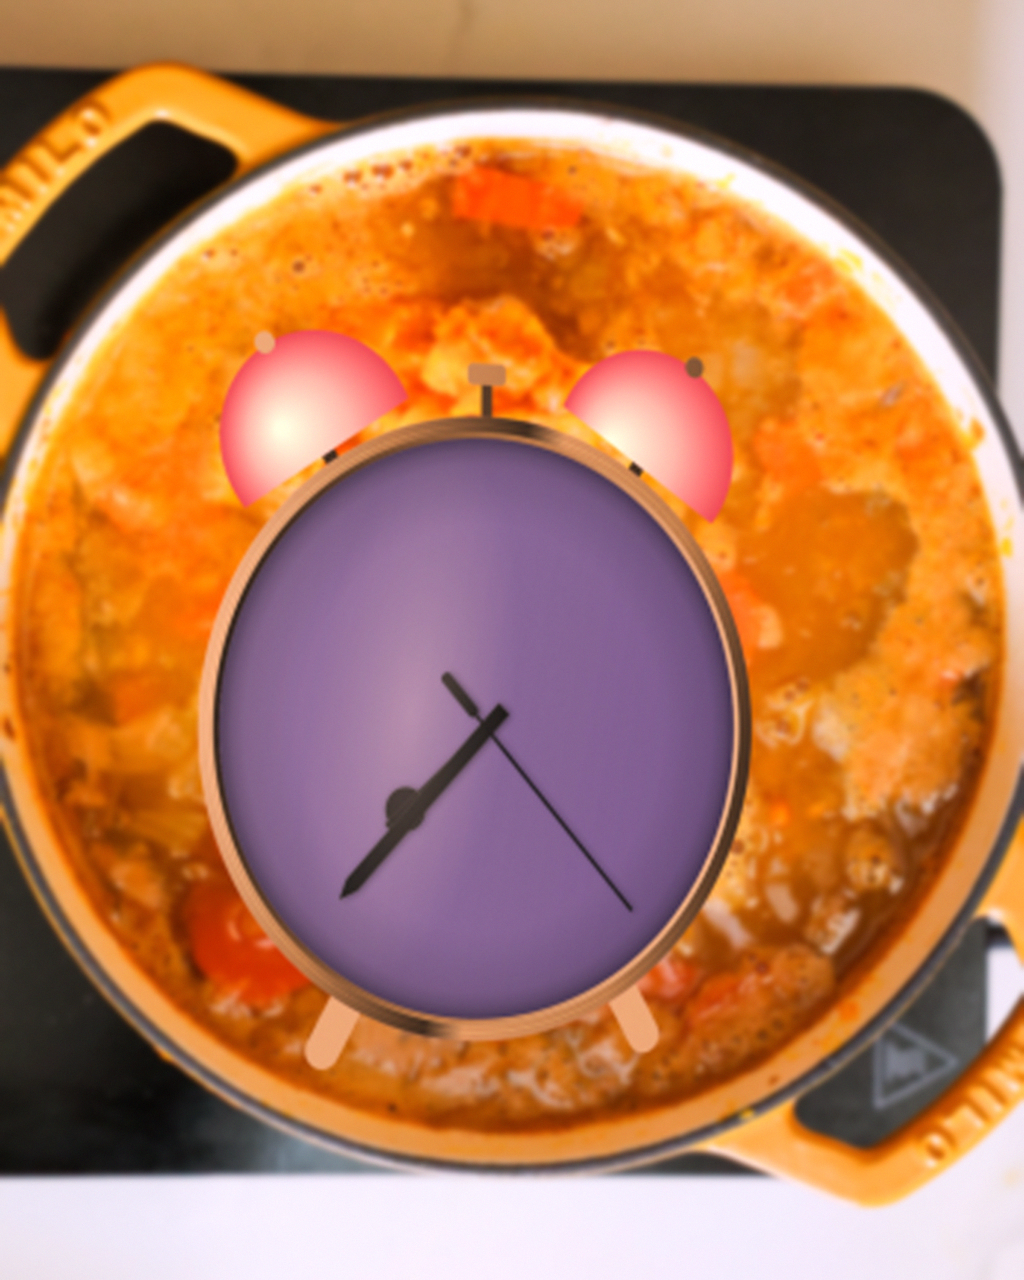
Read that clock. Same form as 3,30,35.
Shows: 7,37,23
